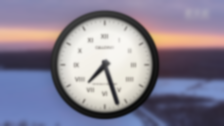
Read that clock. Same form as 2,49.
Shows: 7,27
